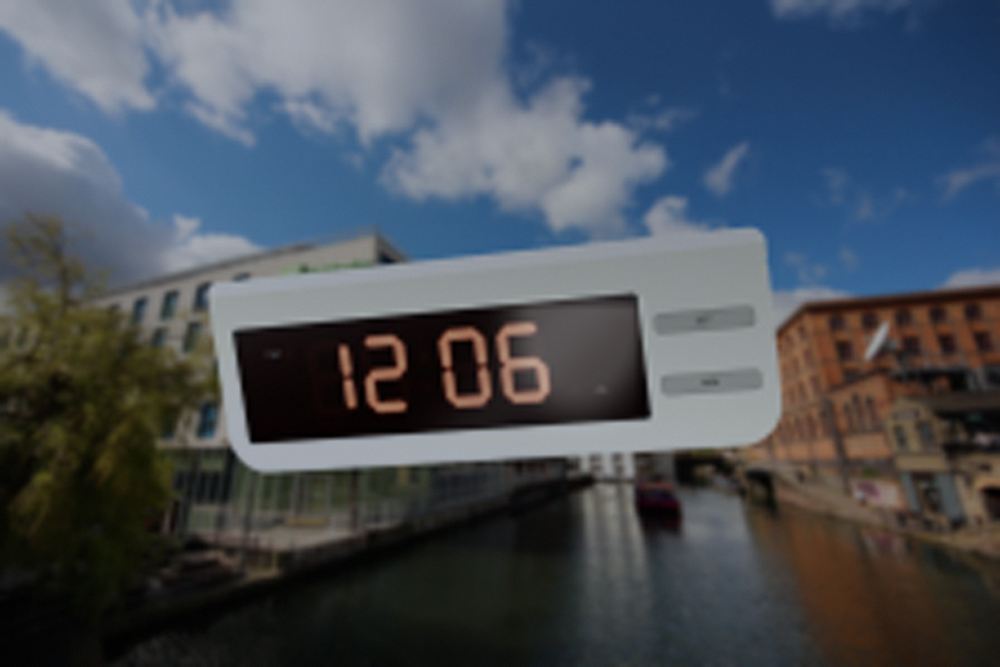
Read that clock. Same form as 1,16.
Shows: 12,06
